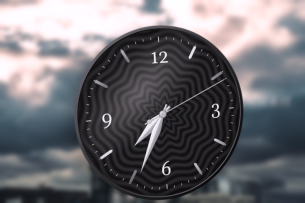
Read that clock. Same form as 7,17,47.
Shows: 7,34,11
